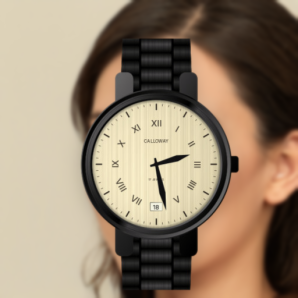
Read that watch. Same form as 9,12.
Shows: 2,28
